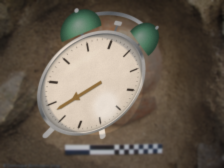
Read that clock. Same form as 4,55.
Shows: 7,38
